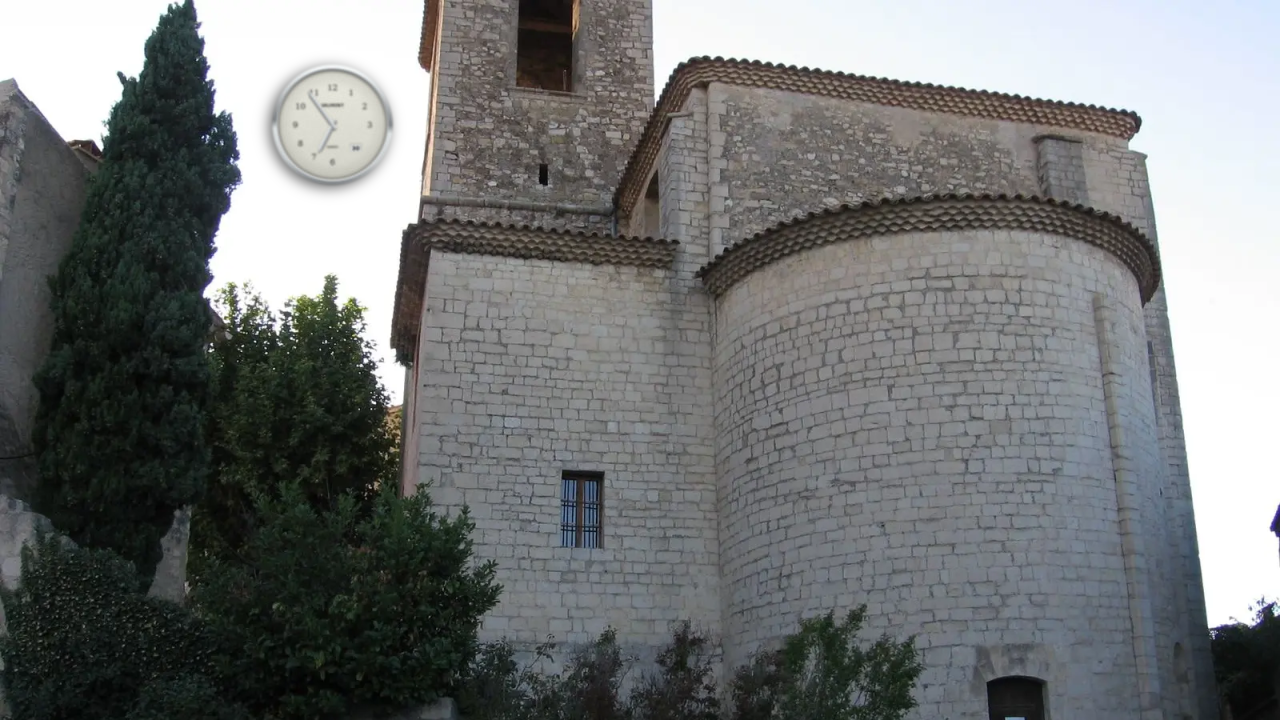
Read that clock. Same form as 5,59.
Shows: 6,54
